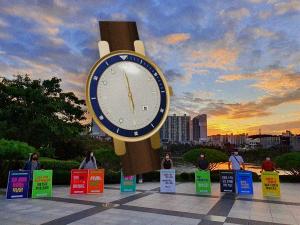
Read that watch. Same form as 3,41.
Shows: 5,59
